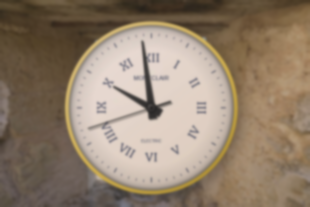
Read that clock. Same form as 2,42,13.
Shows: 9,58,42
